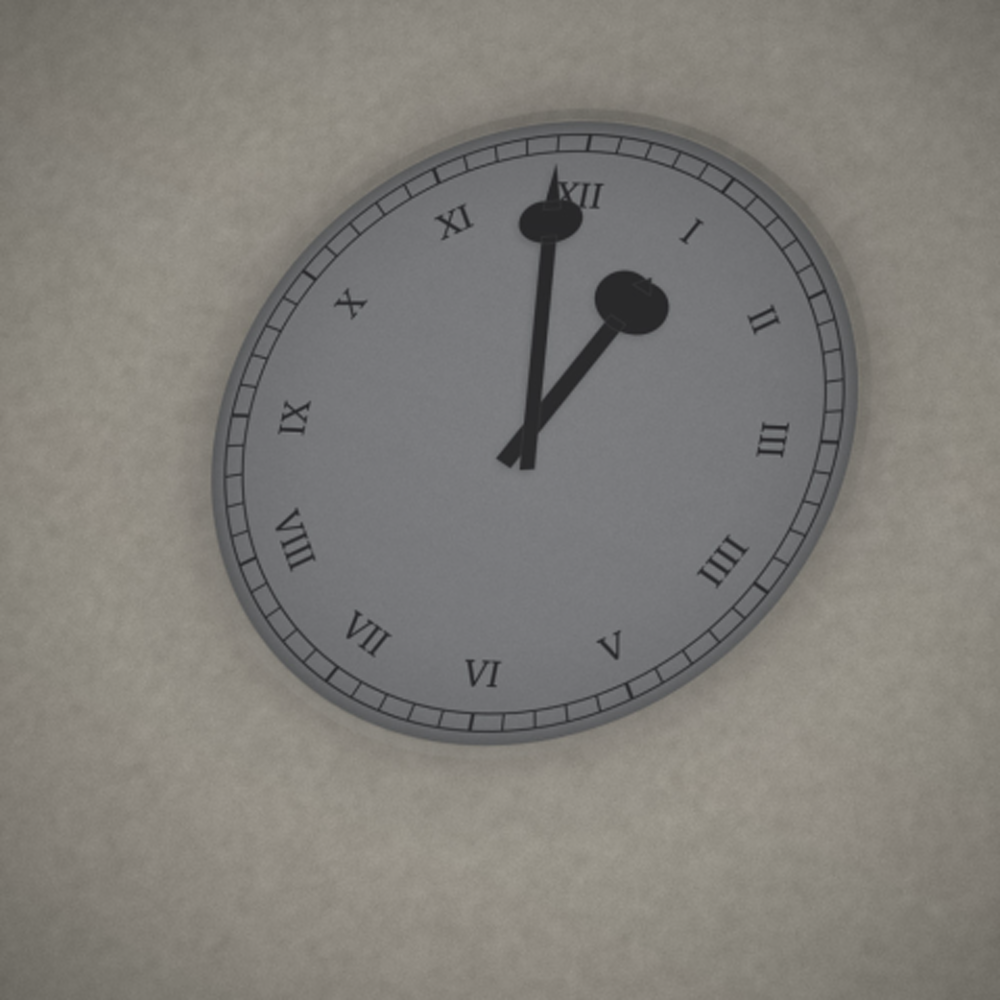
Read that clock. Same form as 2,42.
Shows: 12,59
